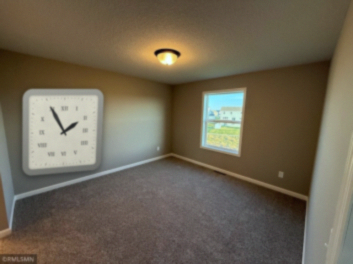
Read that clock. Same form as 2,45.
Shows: 1,55
